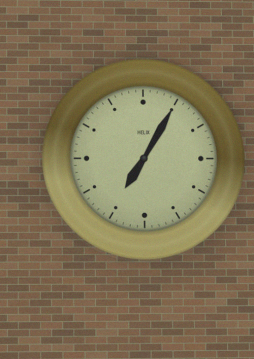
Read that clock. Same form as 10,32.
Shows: 7,05
